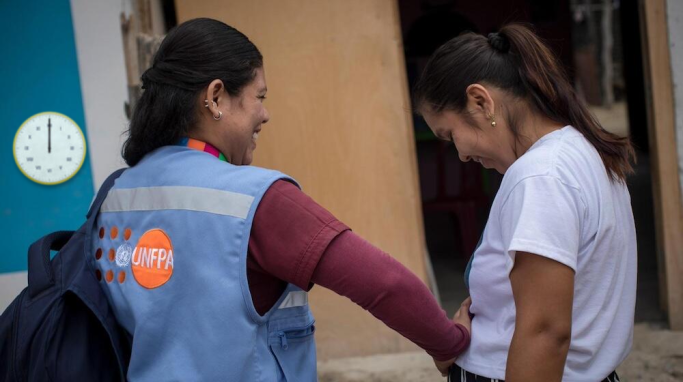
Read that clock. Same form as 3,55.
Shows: 12,00
